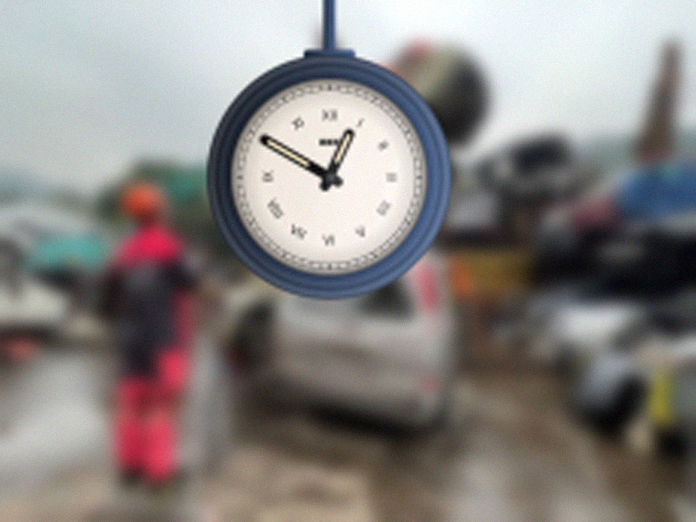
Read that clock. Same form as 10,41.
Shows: 12,50
